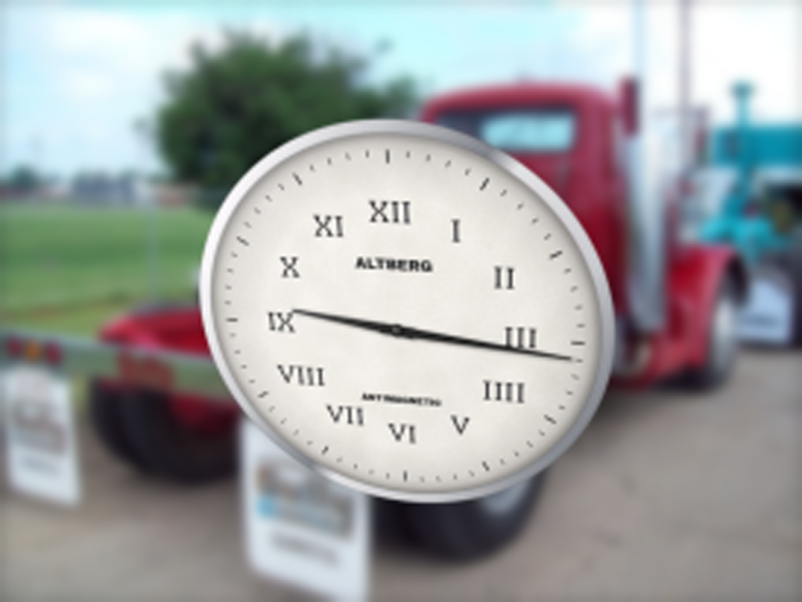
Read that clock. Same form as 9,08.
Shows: 9,16
